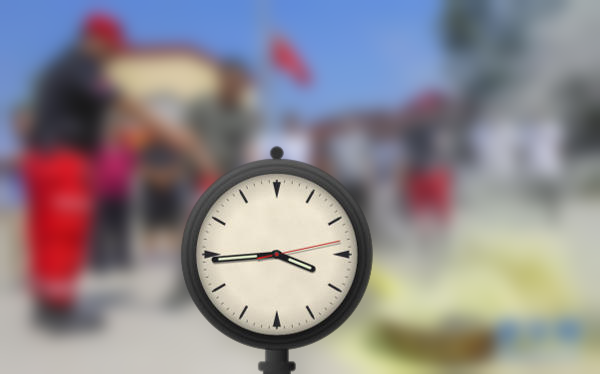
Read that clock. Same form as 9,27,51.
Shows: 3,44,13
